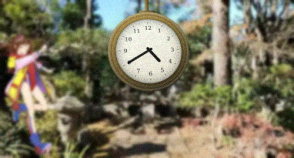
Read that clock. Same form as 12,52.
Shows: 4,40
